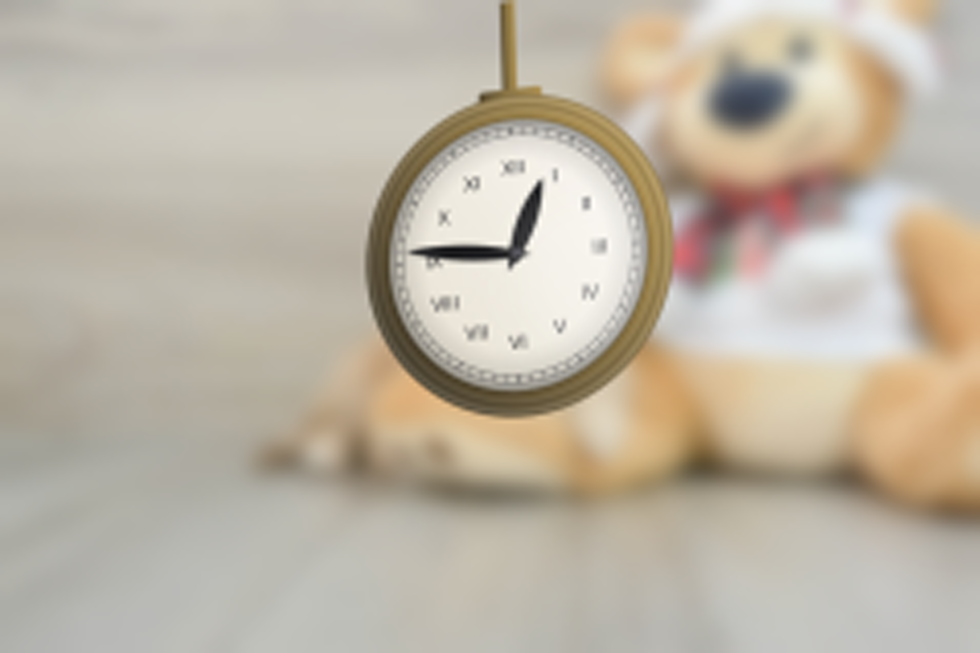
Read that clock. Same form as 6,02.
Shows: 12,46
